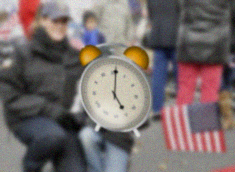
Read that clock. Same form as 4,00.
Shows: 5,01
